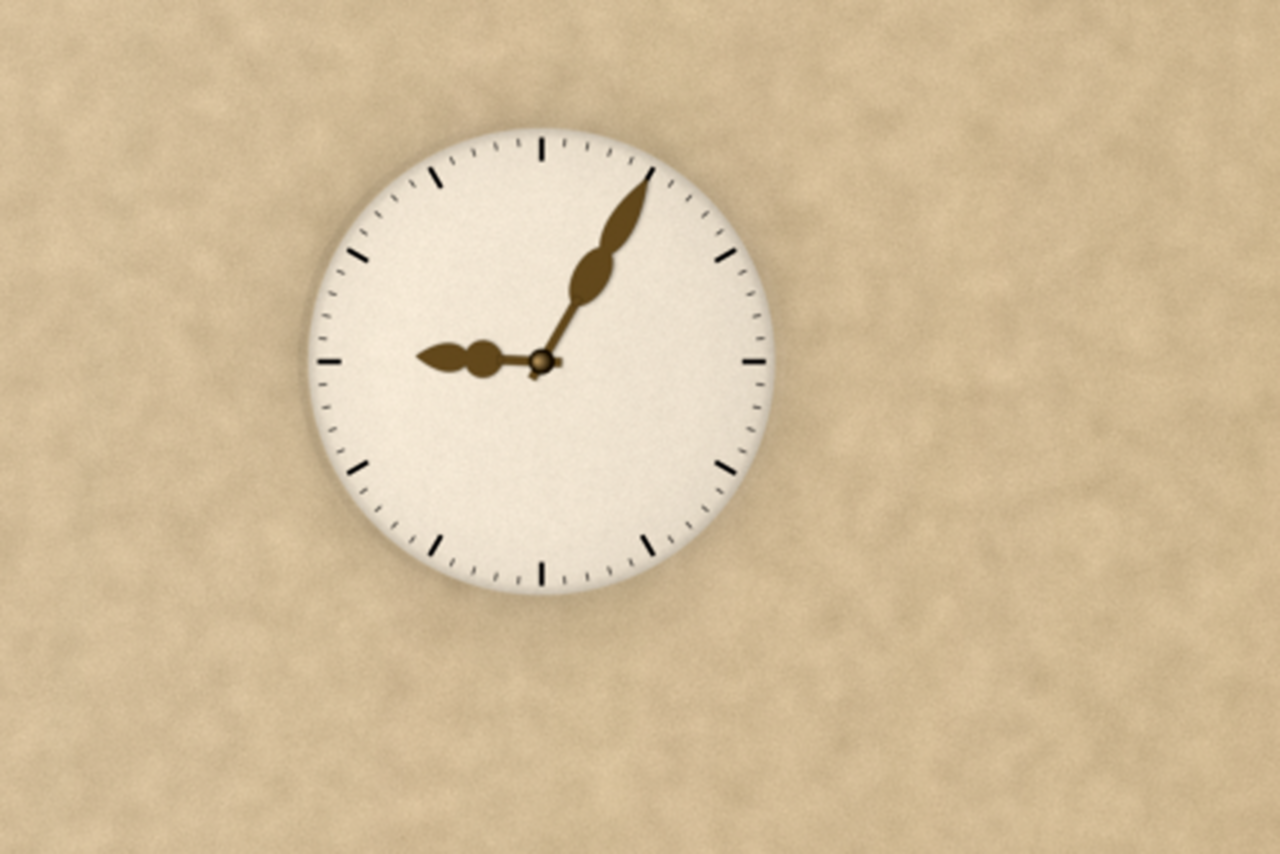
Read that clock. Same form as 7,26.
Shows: 9,05
